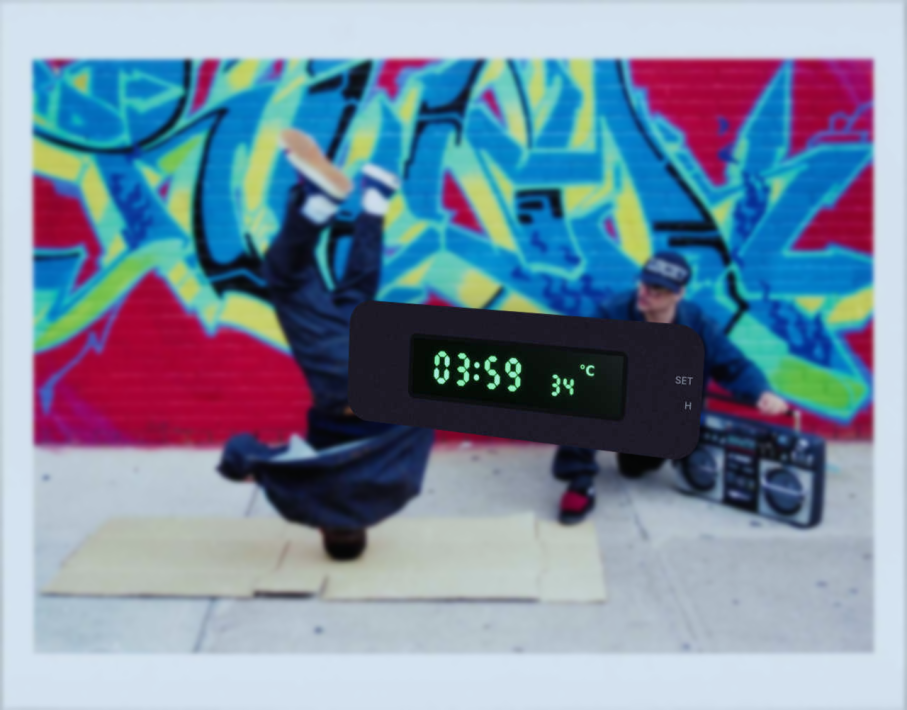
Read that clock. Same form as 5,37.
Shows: 3,59
